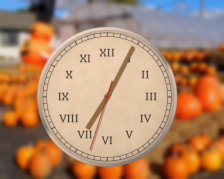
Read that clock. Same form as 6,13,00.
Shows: 7,04,33
